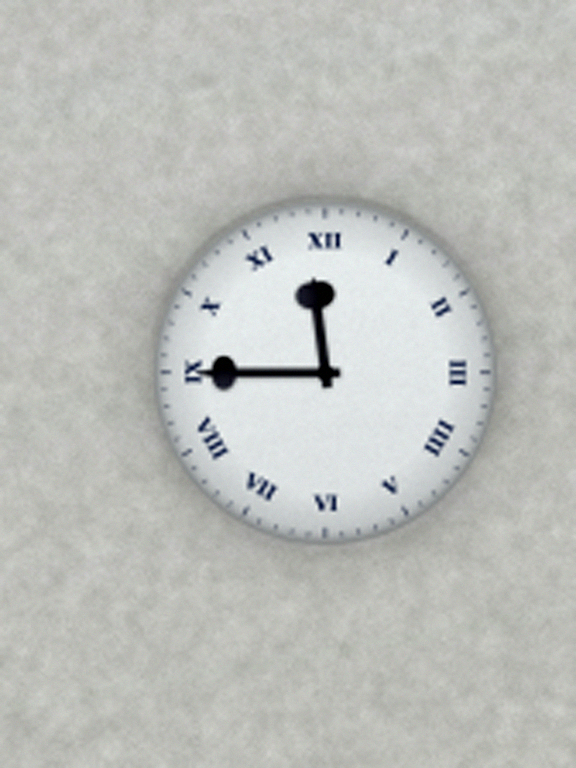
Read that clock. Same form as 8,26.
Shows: 11,45
